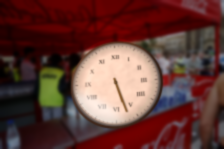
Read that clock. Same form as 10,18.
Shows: 5,27
